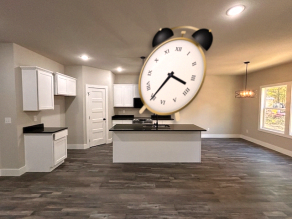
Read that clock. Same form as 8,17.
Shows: 3,35
